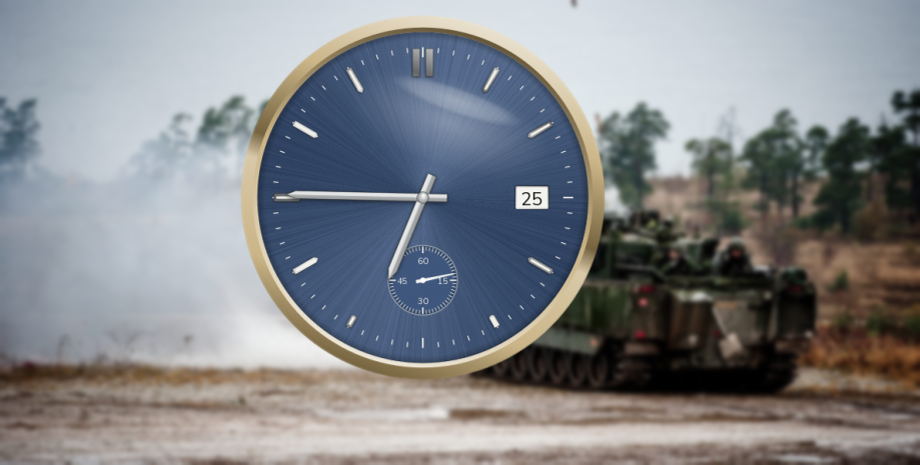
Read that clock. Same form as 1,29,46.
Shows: 6,45,13
